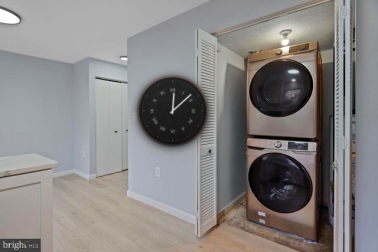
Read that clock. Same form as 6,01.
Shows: 12,08
